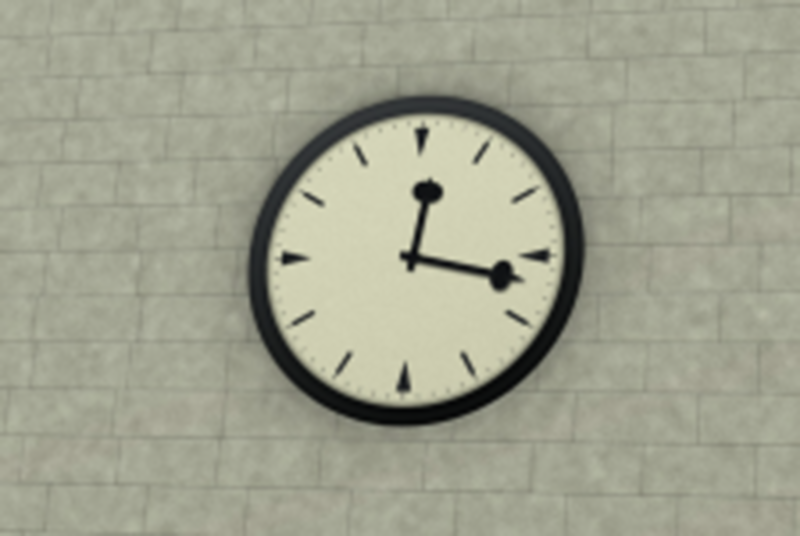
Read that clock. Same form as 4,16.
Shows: 12,17
